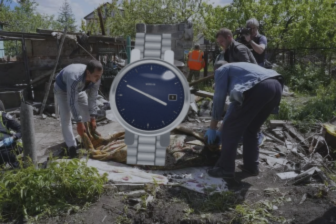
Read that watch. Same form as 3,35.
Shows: 3,49
